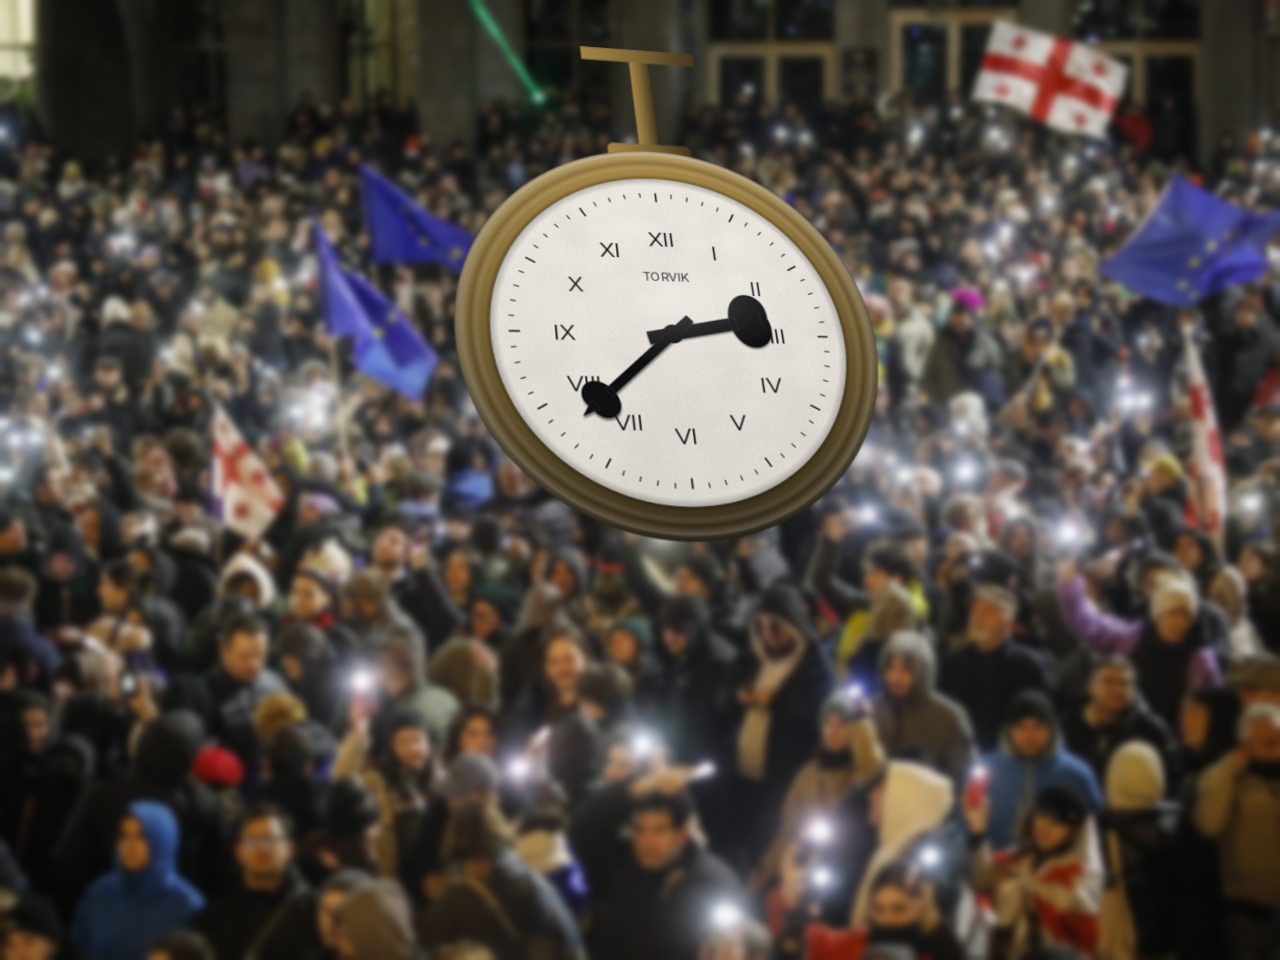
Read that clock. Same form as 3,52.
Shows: 2,38
